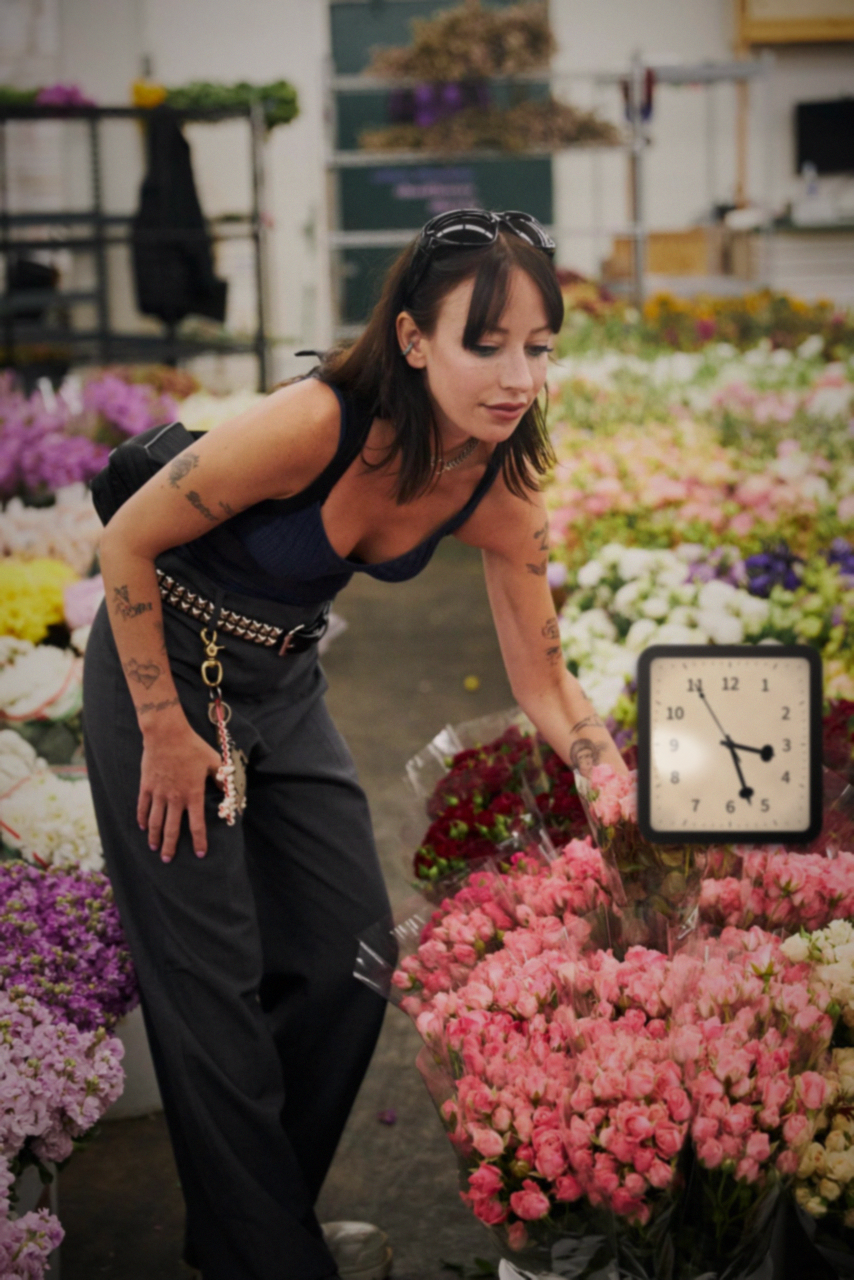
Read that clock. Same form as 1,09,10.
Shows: 3,26,55
